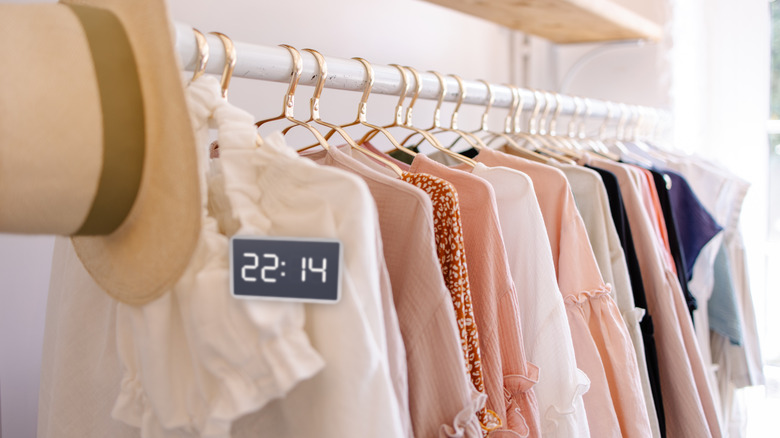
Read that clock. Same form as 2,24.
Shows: 22,14
